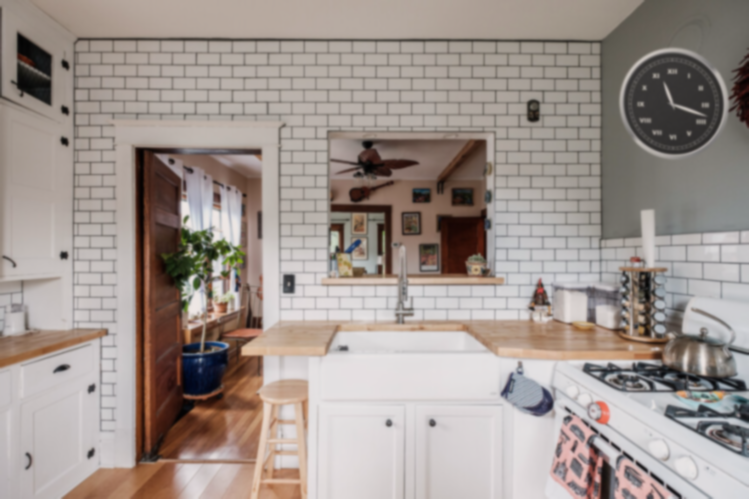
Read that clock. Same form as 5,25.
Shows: 11,18
